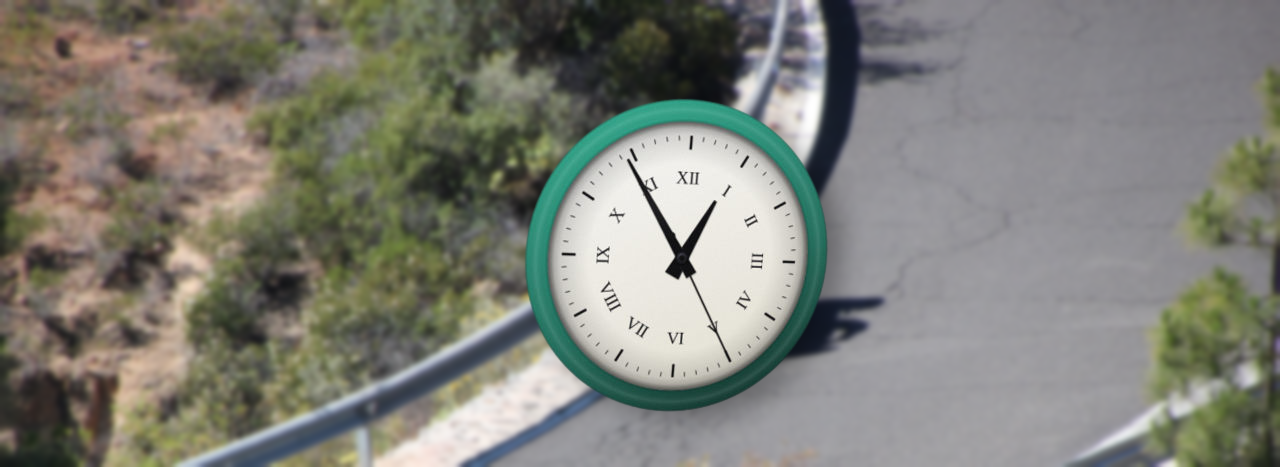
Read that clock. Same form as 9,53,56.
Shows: 12,54,25
